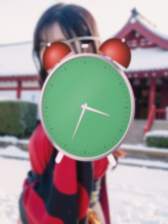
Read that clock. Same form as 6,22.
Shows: 3,34
